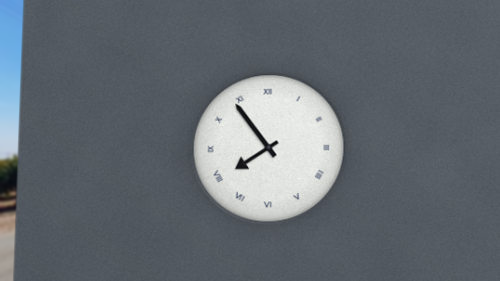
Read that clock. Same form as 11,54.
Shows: 7,54
